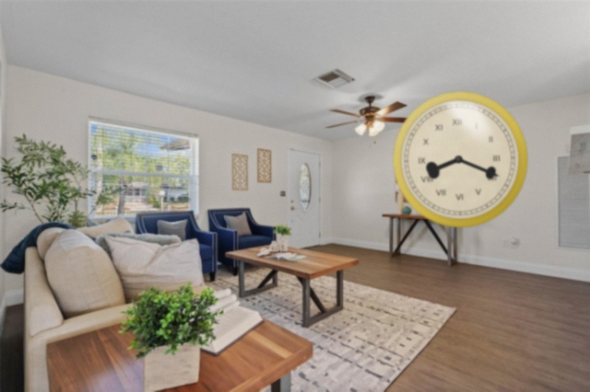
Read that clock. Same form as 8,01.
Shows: 8,19
